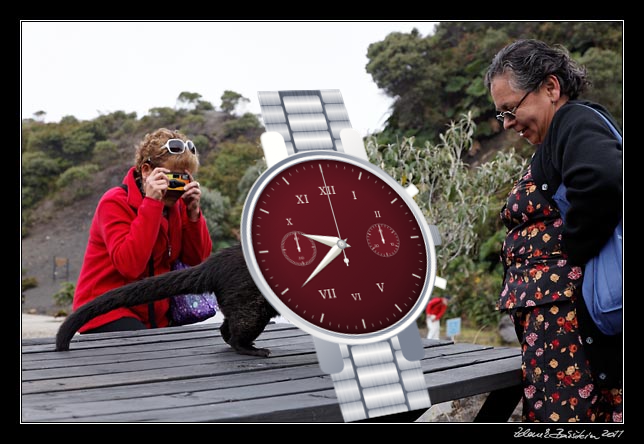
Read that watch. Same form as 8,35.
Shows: 9,39
